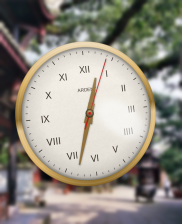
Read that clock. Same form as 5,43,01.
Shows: 12,33,04
